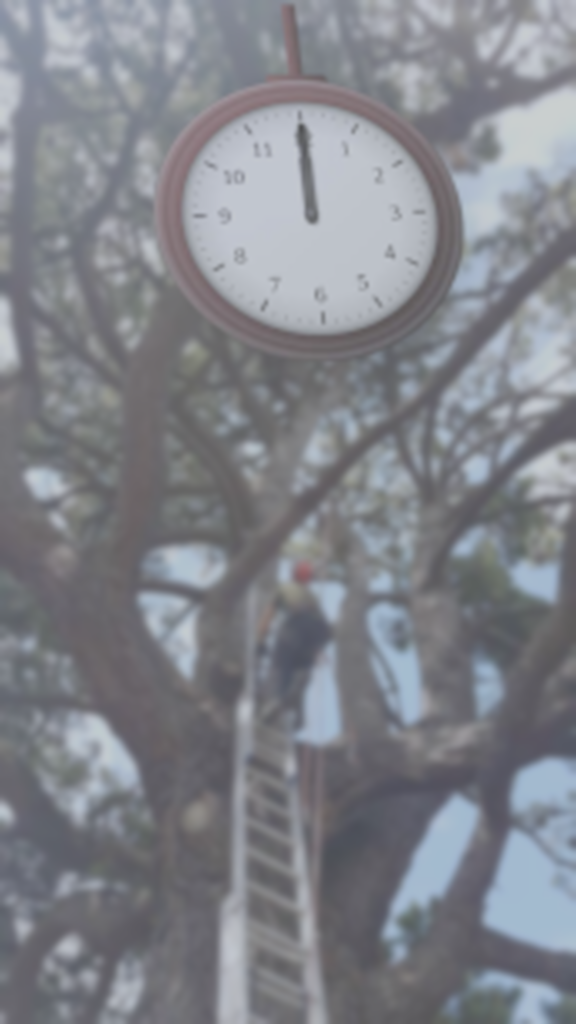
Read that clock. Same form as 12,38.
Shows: 12,00
